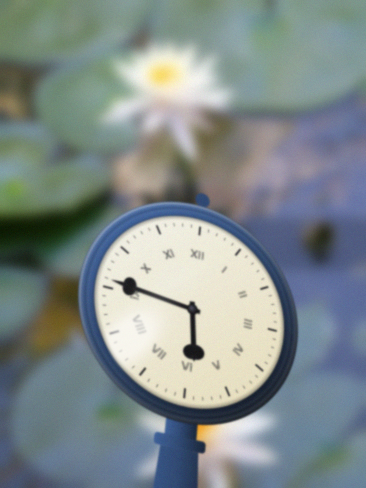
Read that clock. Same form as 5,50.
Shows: 5,46
